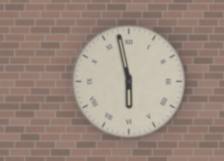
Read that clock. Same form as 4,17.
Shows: 5,58
